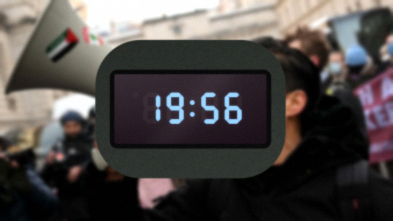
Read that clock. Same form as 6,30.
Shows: 19,56
